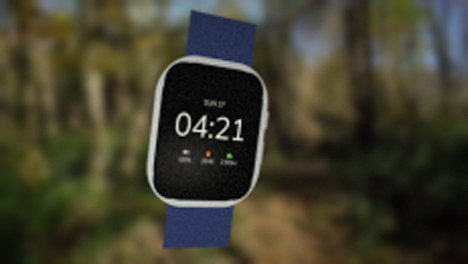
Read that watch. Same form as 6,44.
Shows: 4,21
